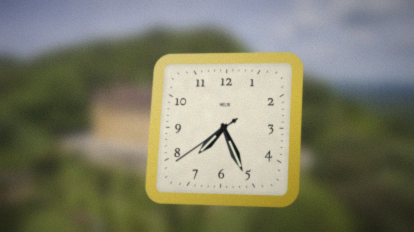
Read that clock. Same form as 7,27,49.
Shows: 7,25,39
